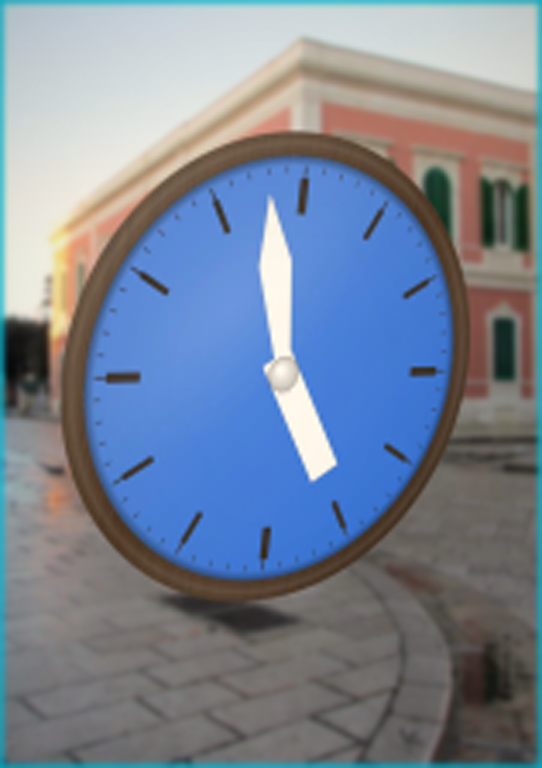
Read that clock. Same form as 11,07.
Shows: 4,58
